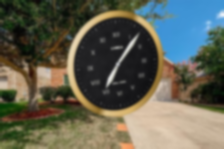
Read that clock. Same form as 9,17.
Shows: 7,07
